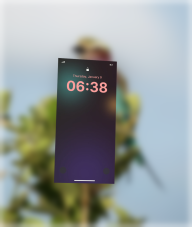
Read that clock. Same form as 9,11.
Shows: 6,38
